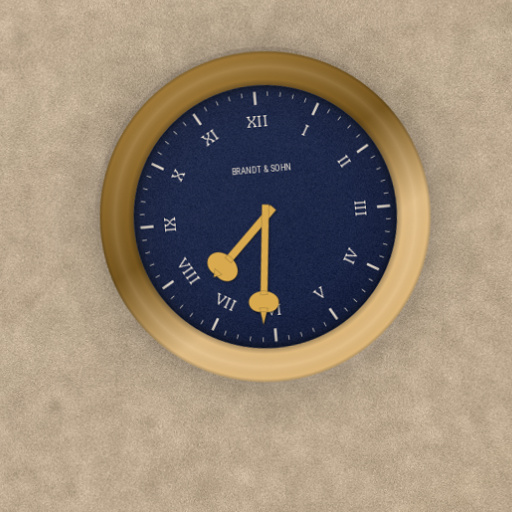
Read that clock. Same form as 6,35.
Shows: 7,31
